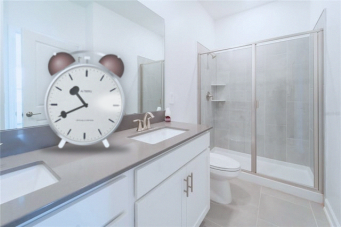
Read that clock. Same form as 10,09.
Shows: 10,41
